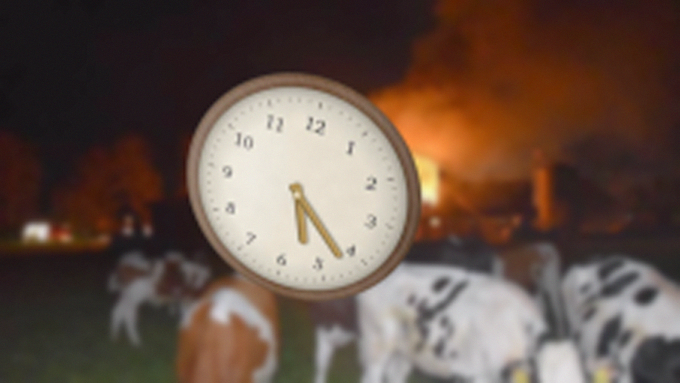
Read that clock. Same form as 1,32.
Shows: 5,22
